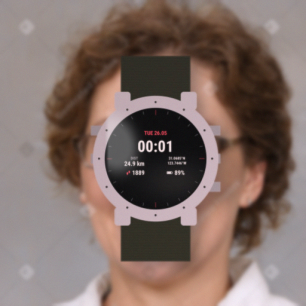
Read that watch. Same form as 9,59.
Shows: 0,01
